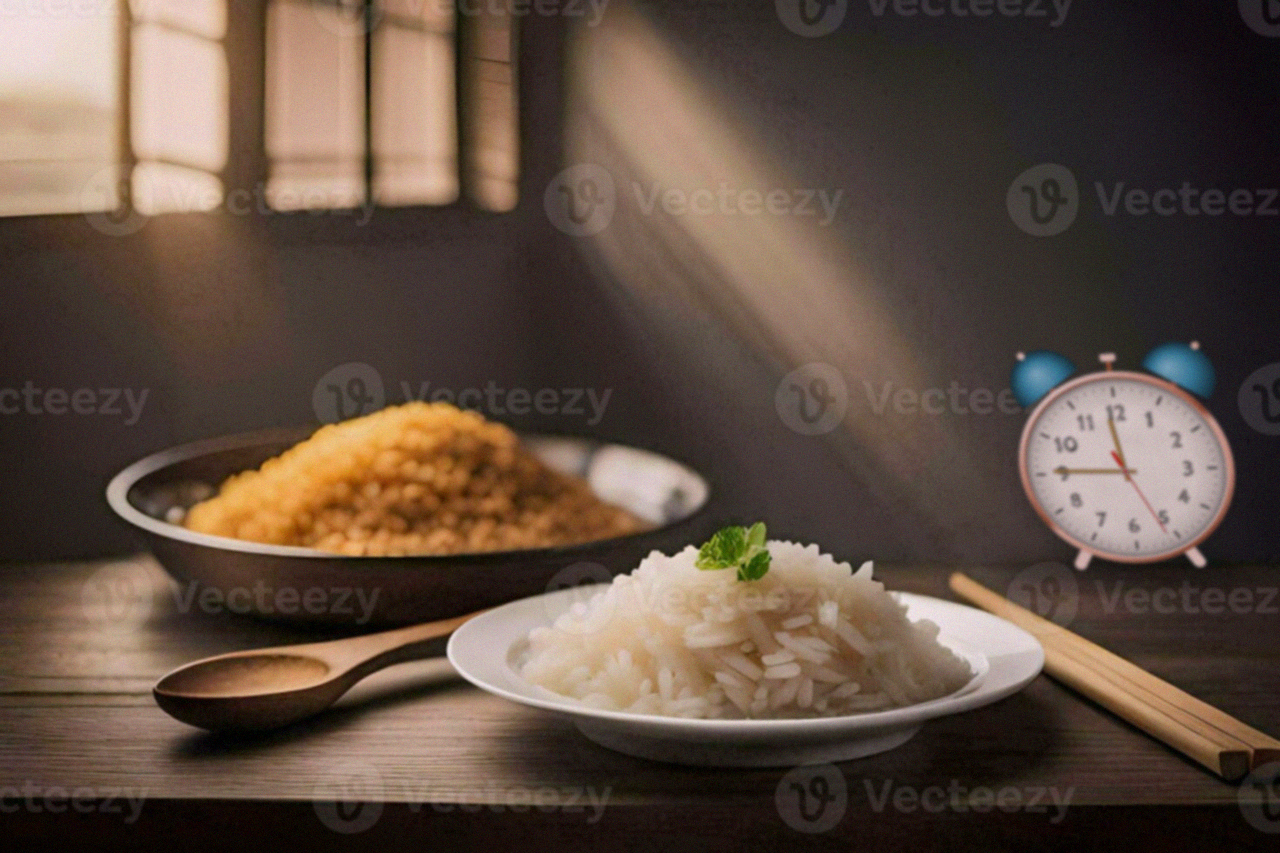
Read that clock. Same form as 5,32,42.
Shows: 11,45,26
